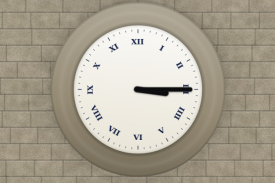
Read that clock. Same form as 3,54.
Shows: 3,15
